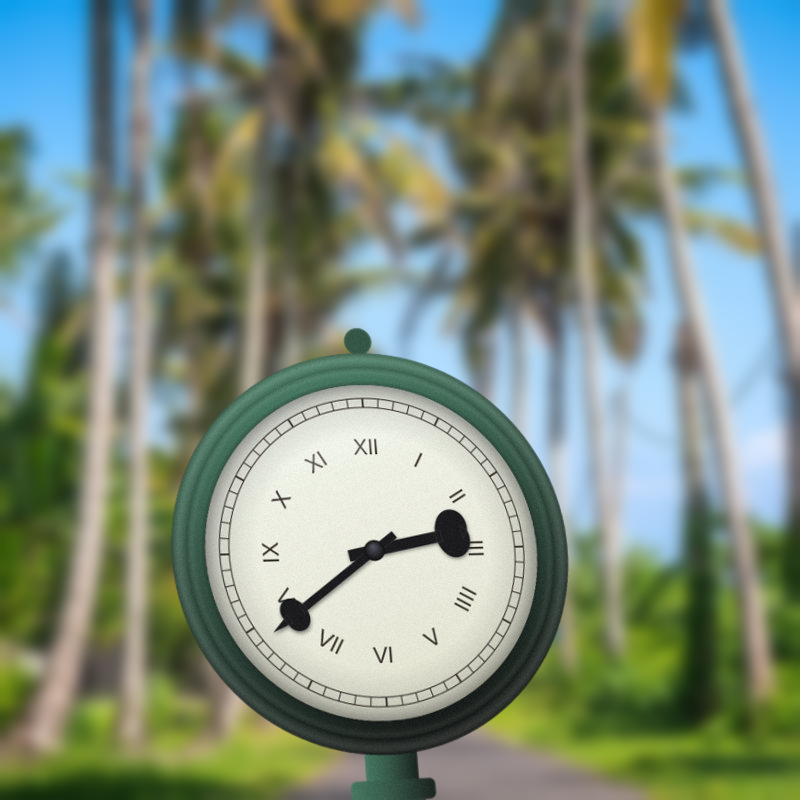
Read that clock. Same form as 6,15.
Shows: 2,39
